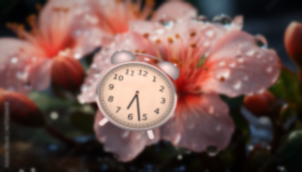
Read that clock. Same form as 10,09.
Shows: 6,27
